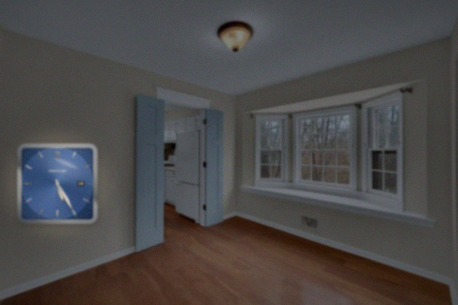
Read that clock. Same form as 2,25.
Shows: 5,25
